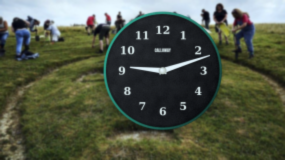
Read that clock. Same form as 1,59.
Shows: 9,12
